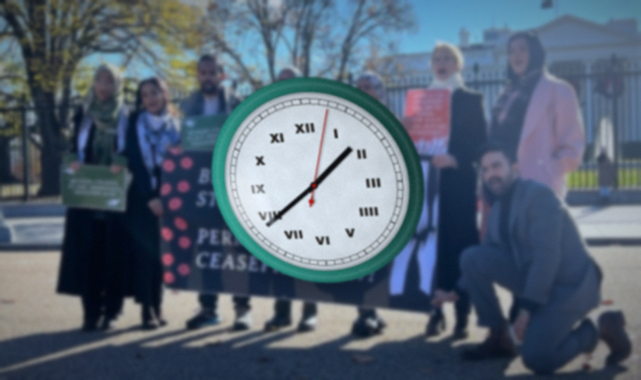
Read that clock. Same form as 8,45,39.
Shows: 1,39,03
